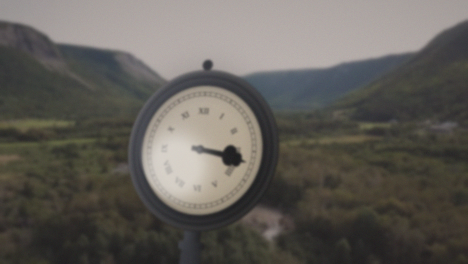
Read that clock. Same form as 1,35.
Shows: 3,17
